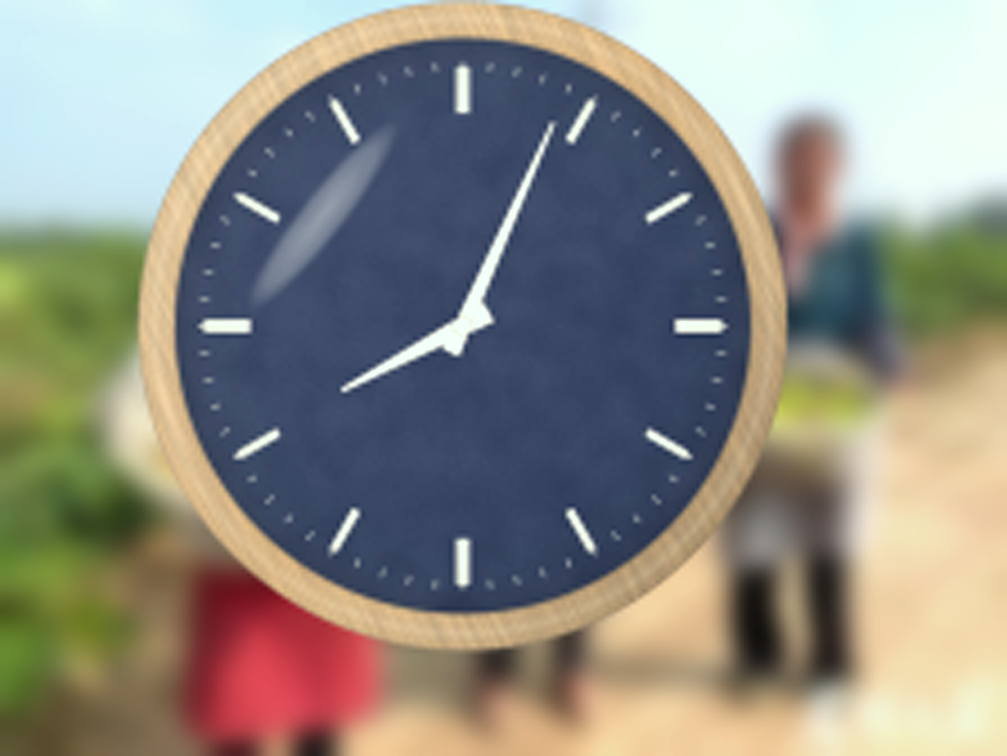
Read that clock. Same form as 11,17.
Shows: 8,04
